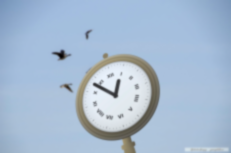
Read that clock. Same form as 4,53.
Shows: 12,53
